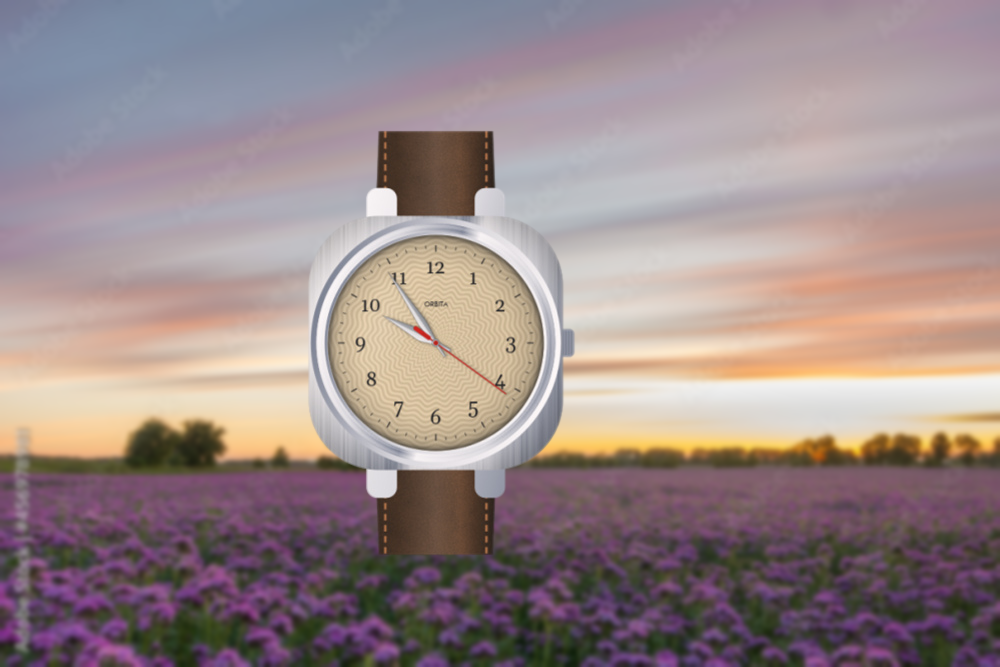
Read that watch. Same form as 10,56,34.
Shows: 9,54,21
